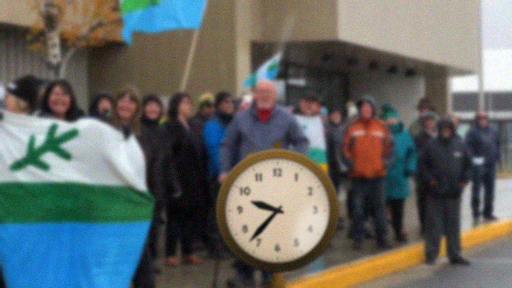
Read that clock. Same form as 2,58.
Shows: 9,37
